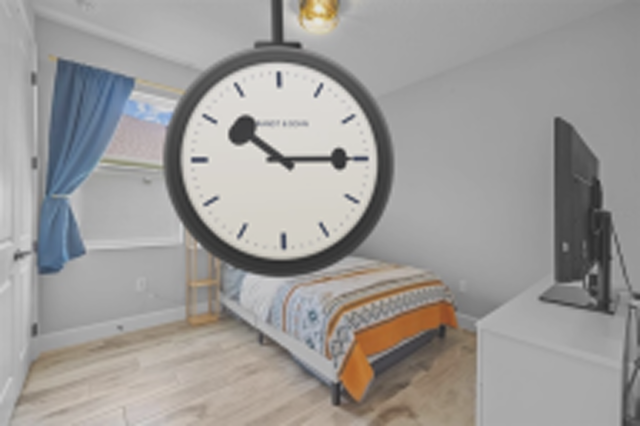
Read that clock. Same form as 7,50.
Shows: 10,15
